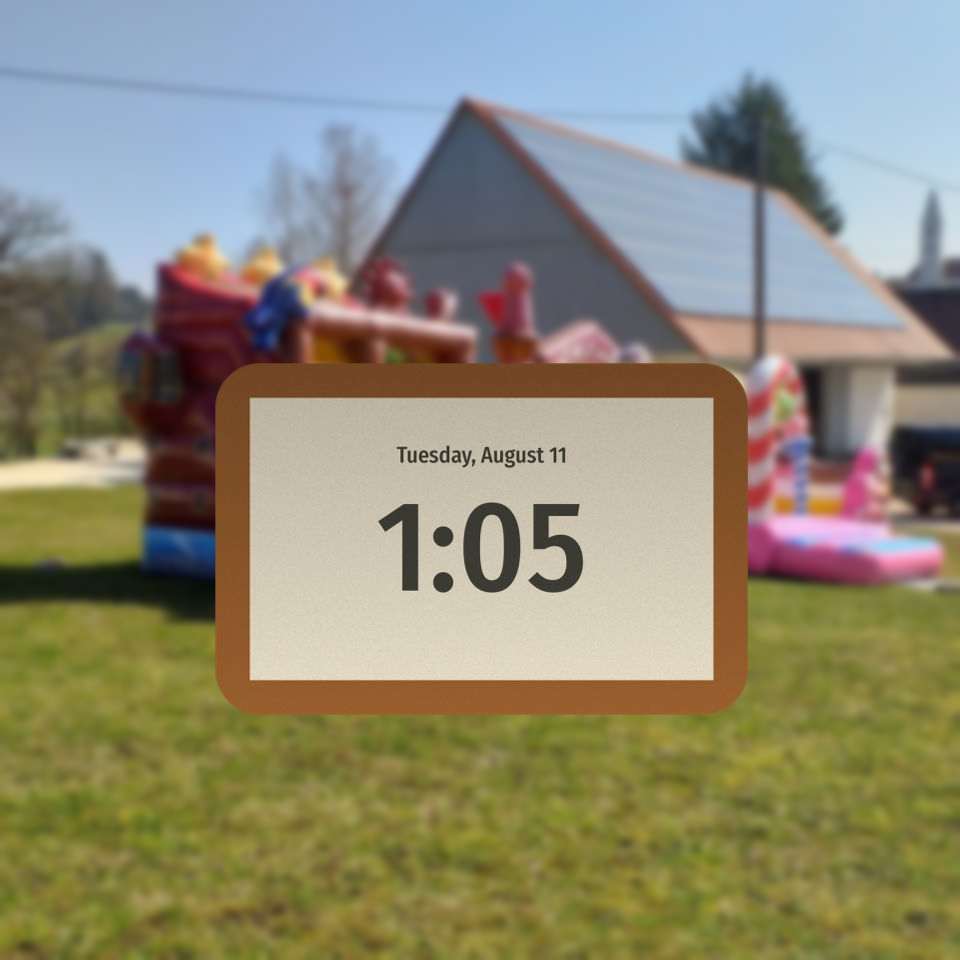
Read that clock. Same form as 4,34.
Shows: 1,05
